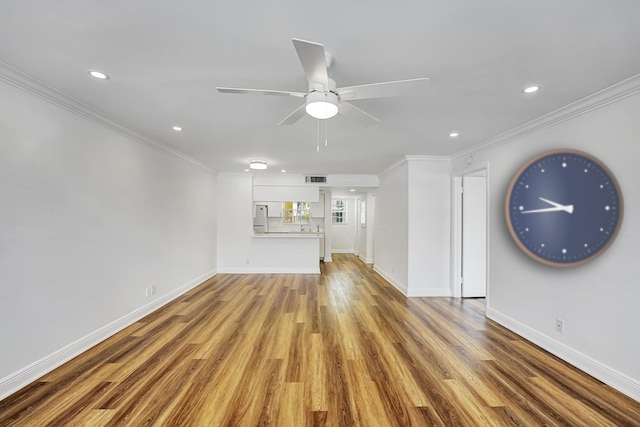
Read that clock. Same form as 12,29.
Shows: 9,44
